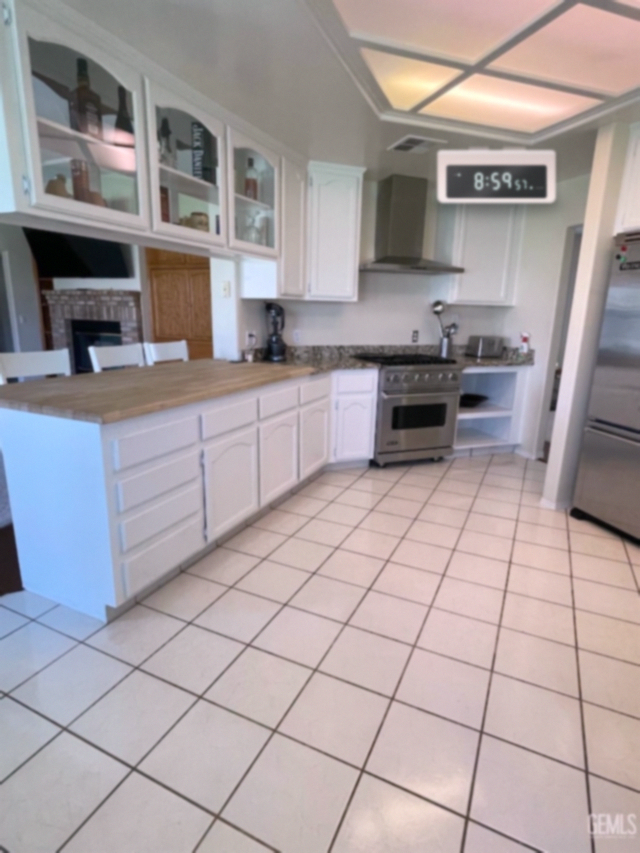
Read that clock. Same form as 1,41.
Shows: 8,59
